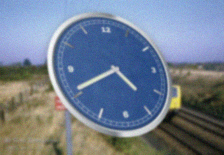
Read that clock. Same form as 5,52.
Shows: 4,41
